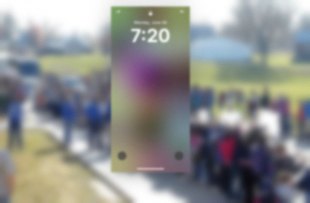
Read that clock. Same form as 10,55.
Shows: 7,20
